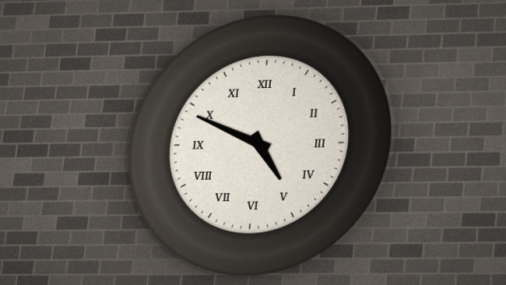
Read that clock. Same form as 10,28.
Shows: 4,49
